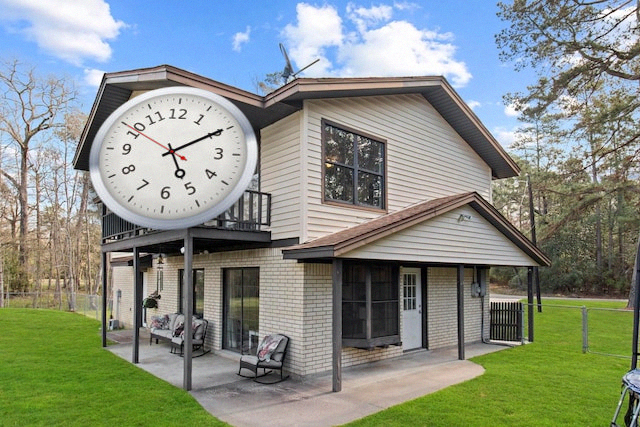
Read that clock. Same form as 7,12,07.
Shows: 5,09,50
